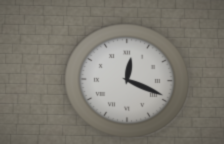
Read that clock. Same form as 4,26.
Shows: 12,19
